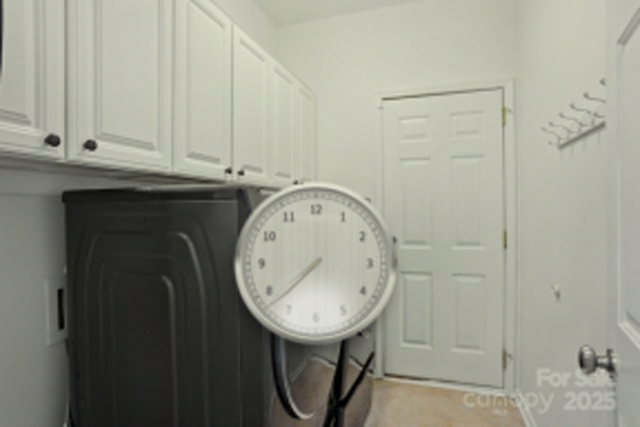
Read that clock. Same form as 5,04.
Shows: 7,38
